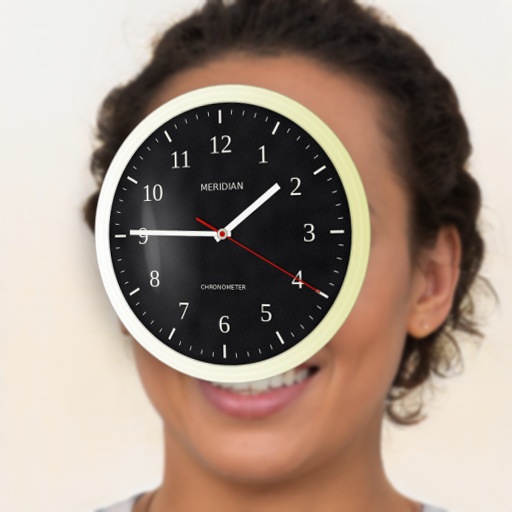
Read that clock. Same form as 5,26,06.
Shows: 1,45,20
